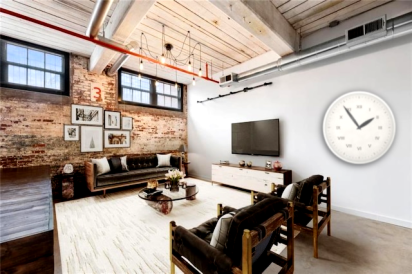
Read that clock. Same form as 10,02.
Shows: 1,54
